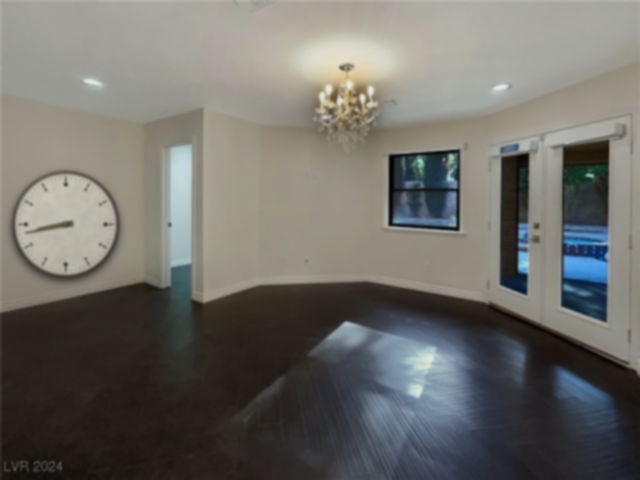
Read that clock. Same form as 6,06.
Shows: 8,43
